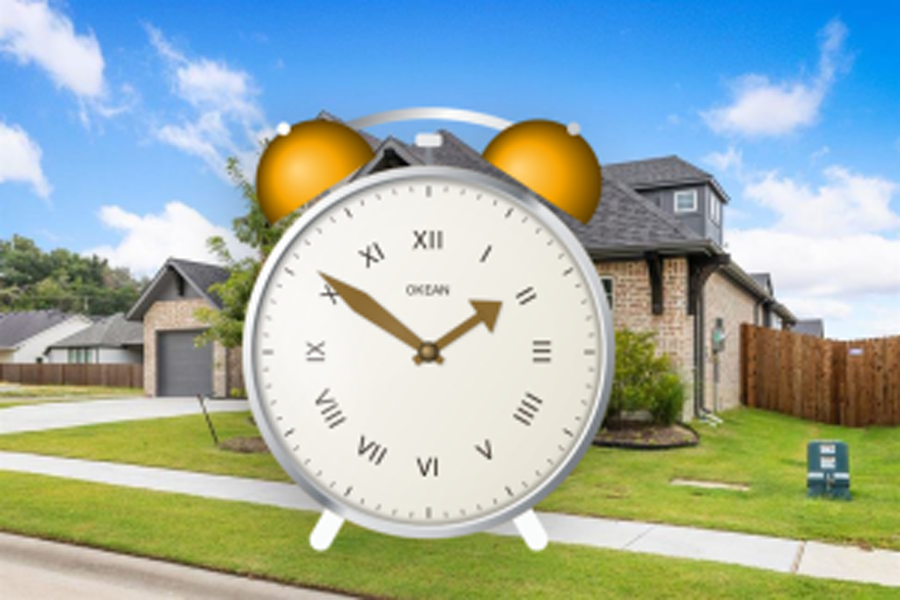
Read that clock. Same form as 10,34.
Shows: 1,51
